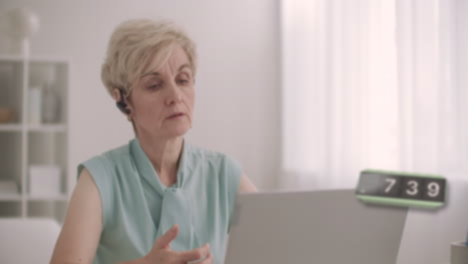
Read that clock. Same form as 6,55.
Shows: 7,39
